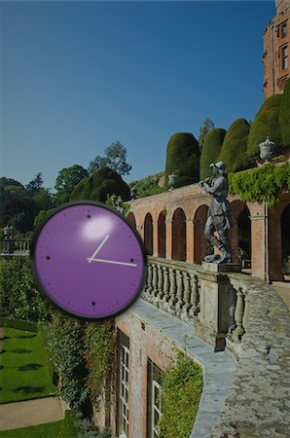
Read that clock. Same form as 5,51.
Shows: 1,16
